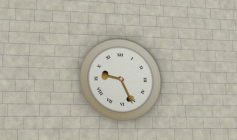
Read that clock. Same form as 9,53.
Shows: 9,26
